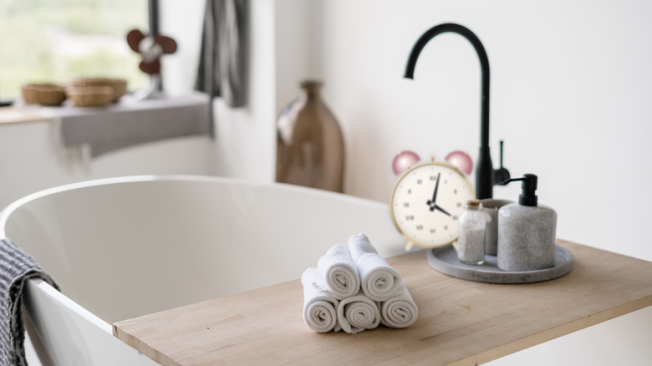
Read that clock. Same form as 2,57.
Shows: 4,02
